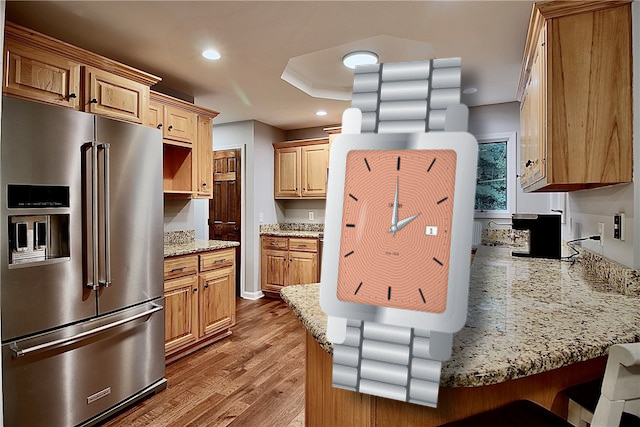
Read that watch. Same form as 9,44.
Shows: 2,00
